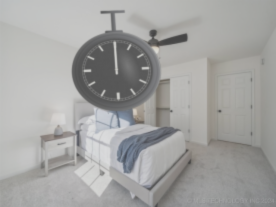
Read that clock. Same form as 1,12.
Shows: 12,00
